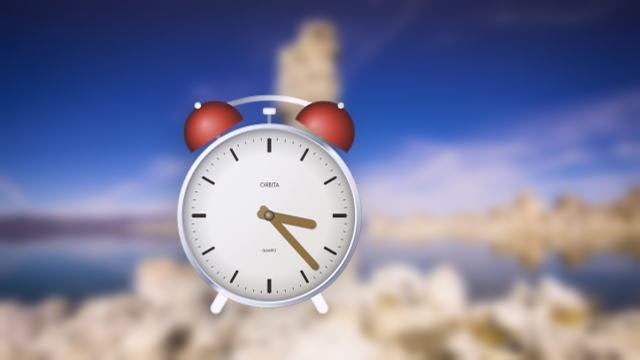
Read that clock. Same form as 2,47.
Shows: 3,23
